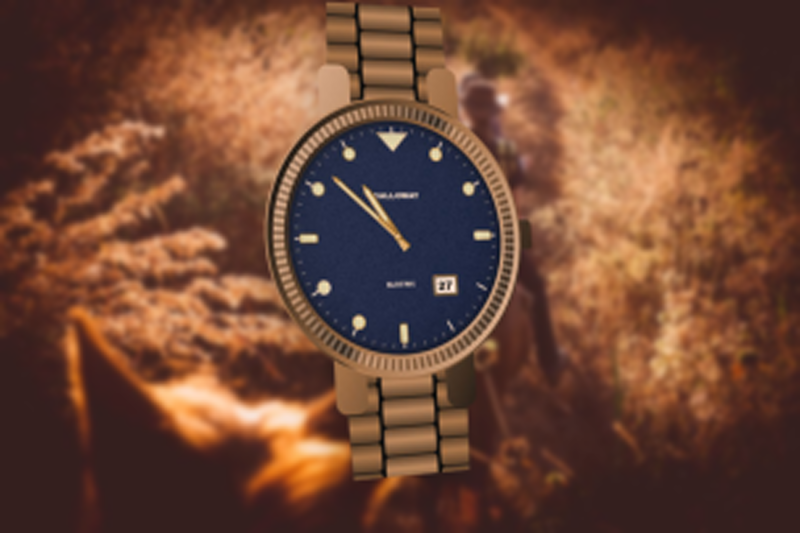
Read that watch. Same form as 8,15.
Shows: 10,52
